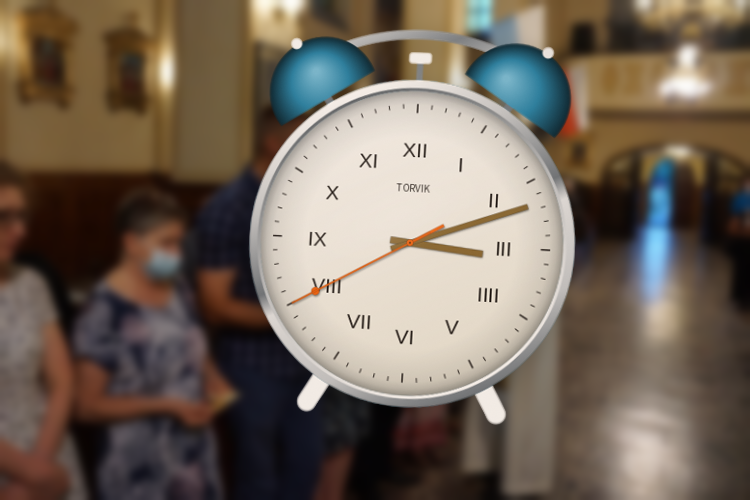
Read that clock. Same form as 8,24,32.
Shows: 3,11,40
